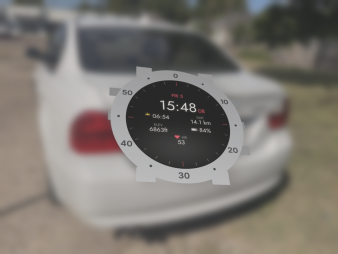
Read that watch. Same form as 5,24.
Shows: 15,48
